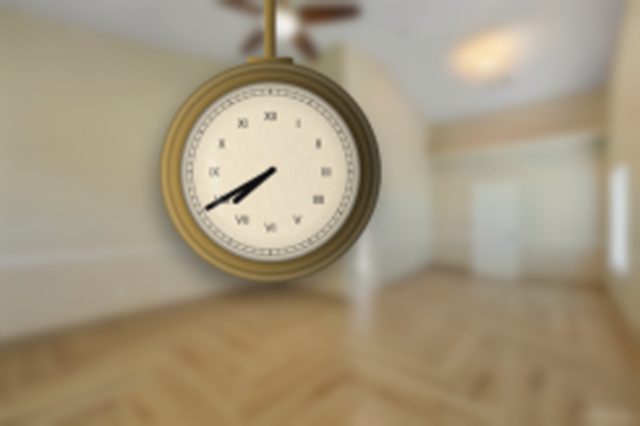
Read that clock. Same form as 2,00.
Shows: 7,40
